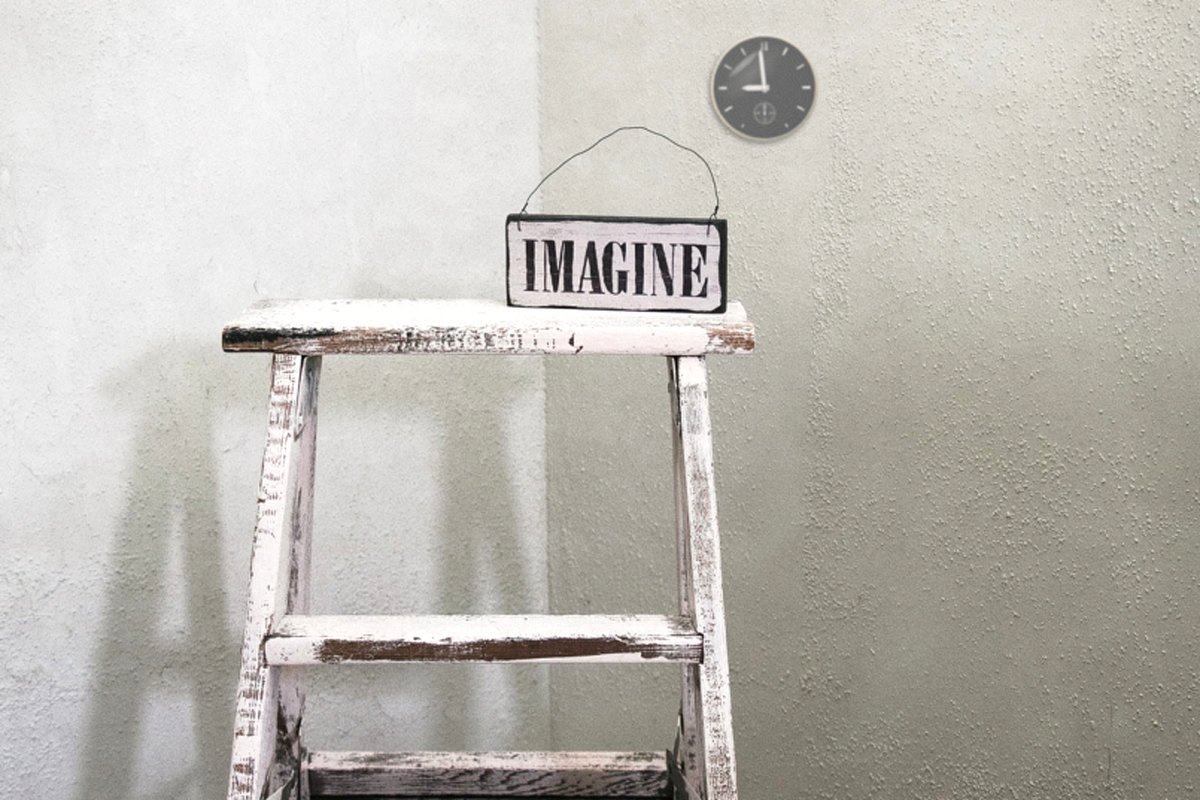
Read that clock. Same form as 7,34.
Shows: 8,59
